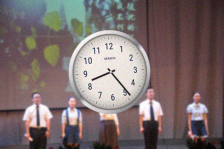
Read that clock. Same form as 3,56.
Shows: 8,24
